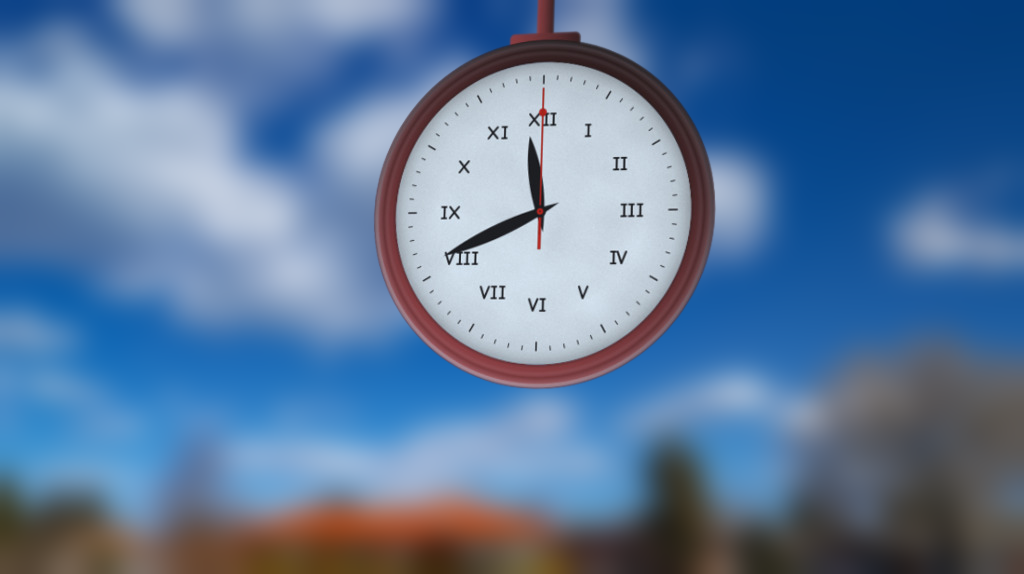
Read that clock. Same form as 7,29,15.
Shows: 11,41,00
